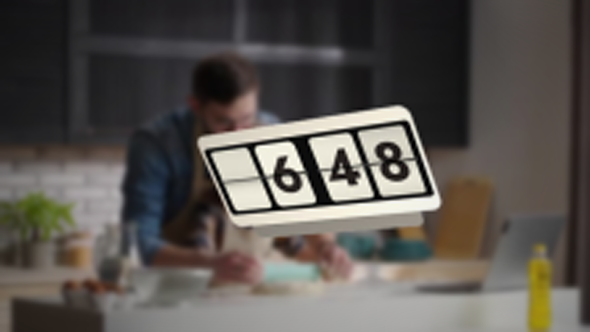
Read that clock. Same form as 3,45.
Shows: 6,48
